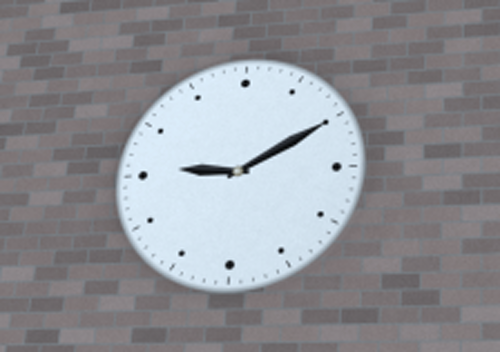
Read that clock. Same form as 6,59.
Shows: 9,10
